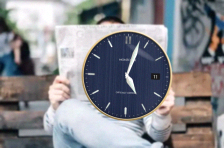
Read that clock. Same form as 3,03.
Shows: 5,03
